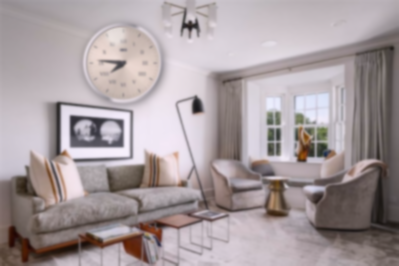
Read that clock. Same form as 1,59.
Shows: 7,46
